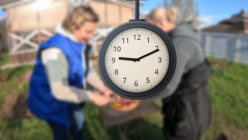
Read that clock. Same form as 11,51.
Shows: 9,11
